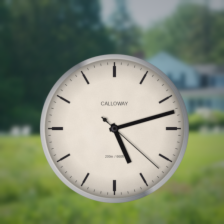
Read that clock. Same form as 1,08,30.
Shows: 5,12,22
